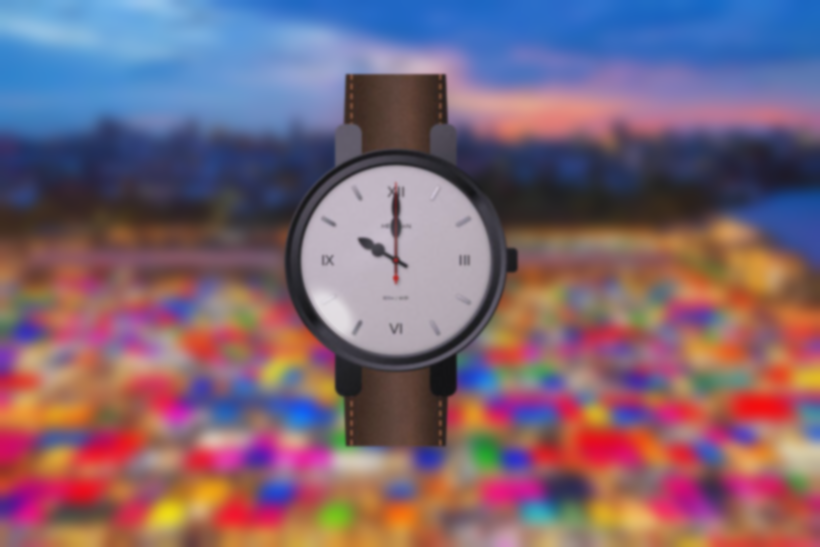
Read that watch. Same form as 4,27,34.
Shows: 10,00,00
